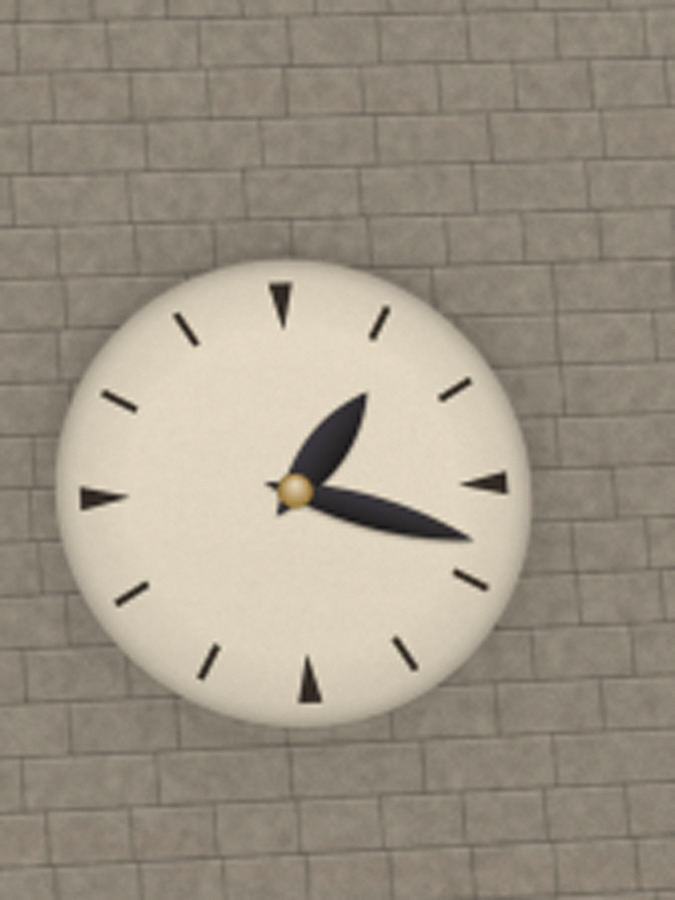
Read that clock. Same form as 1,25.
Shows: 1,18
